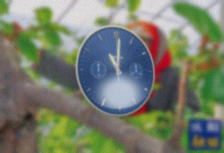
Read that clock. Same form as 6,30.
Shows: 11,01
